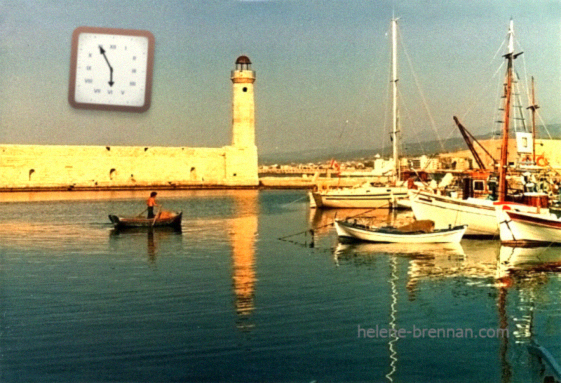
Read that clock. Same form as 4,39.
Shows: 5,55
